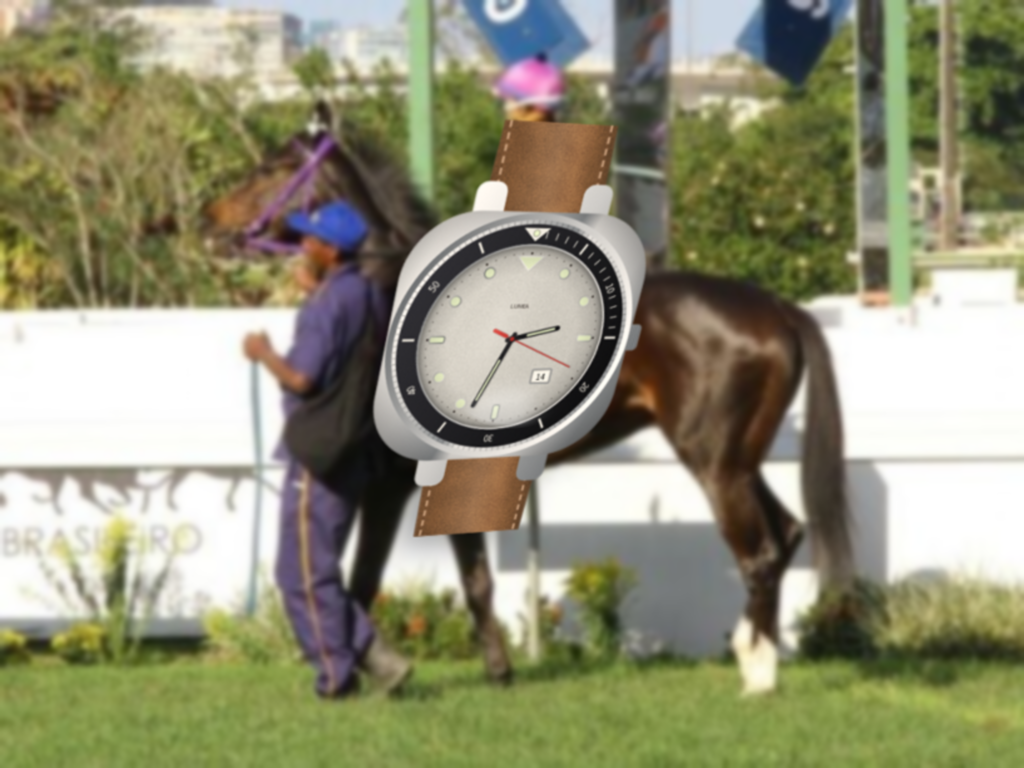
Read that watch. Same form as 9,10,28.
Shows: 2,33,19
